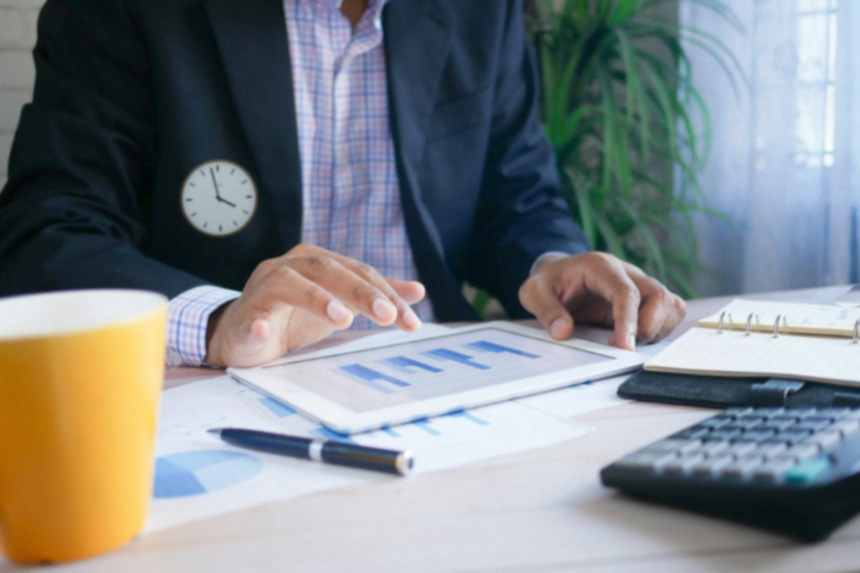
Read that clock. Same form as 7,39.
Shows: 3,58
